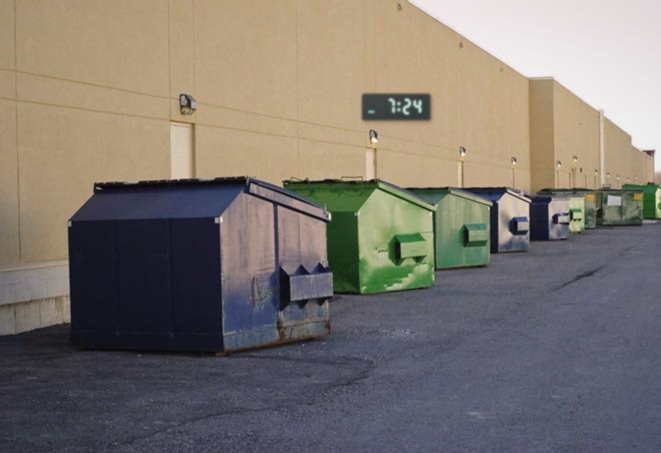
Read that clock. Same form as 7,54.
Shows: 7,24
